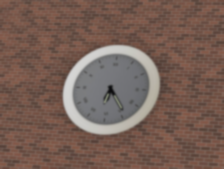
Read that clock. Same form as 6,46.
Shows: 6,24
